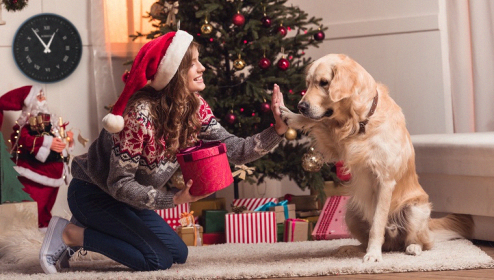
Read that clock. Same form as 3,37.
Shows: 12,54
